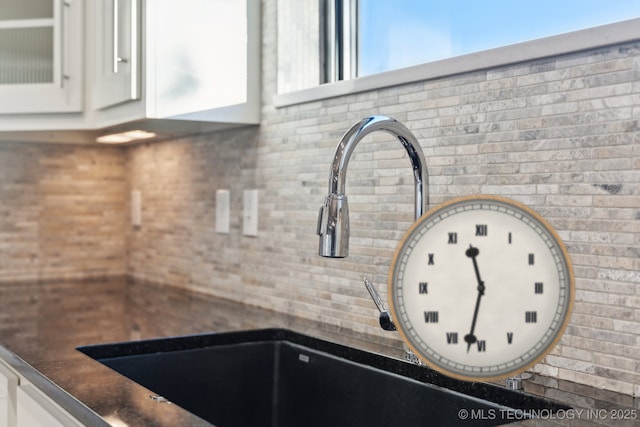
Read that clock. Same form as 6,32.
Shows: 11,32
